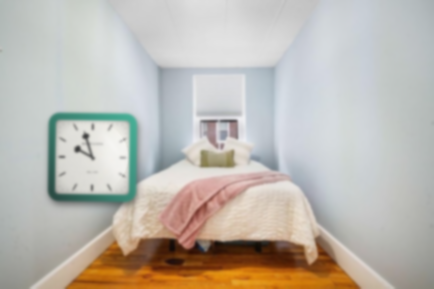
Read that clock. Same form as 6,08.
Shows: 9,57
